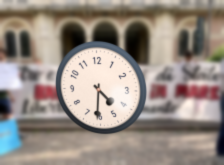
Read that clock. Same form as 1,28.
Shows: 4,31
